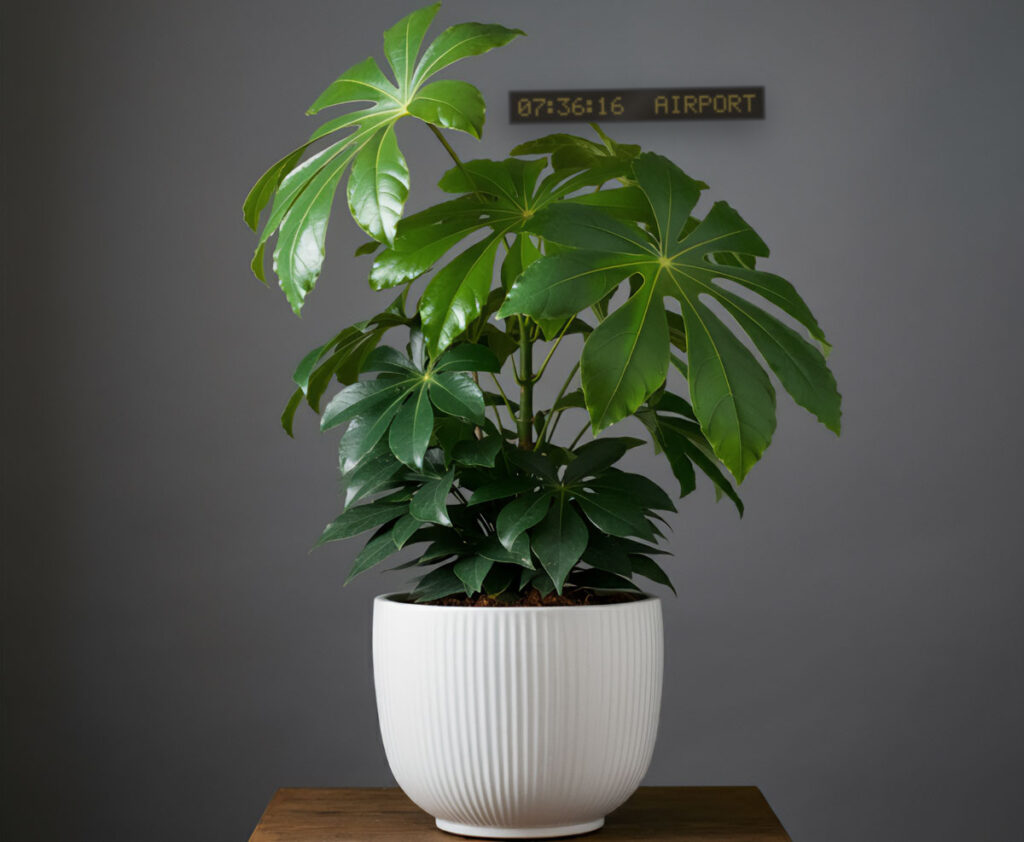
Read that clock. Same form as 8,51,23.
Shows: 7,36,16
